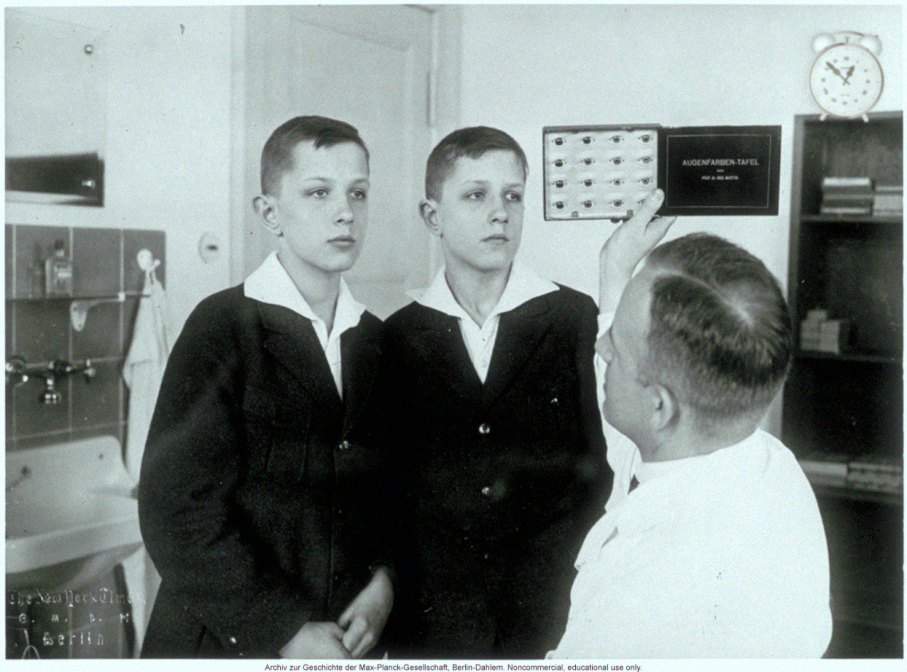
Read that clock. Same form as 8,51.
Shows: 12,52
